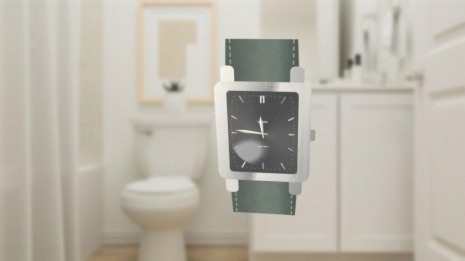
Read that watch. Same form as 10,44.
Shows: 11,46
